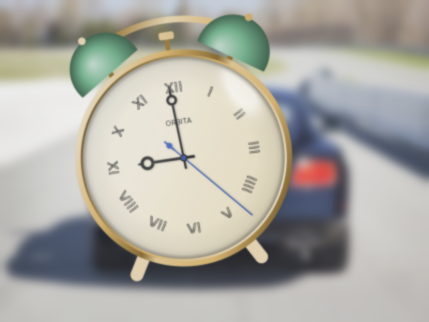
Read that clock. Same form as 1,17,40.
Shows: 8,59,23
